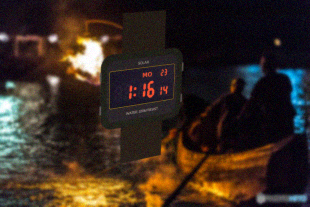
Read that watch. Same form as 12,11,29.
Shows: 1,16,14
